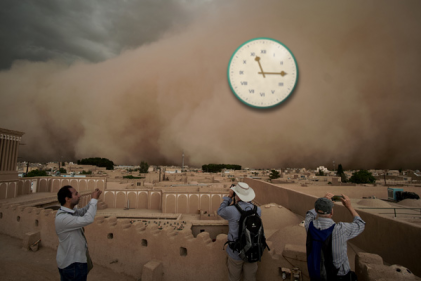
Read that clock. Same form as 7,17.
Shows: 11,15
